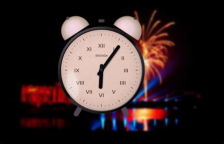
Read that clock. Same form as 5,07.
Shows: 6,06
